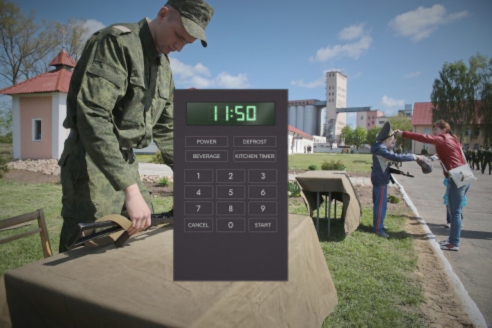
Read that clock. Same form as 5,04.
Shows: 11,50
